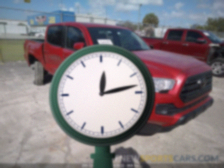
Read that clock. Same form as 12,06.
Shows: 12,13
